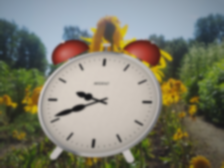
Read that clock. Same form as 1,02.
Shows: 9,41
